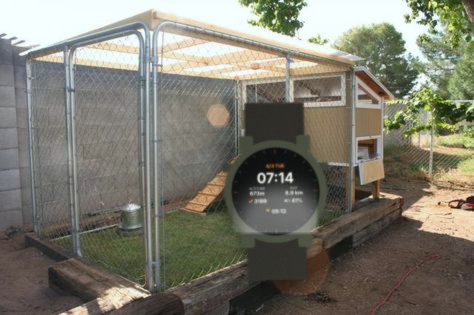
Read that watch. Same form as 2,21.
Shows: 7,14
